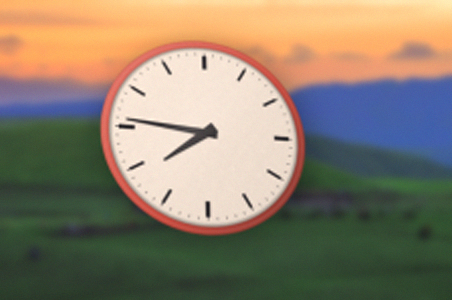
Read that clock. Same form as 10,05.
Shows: 7,46
